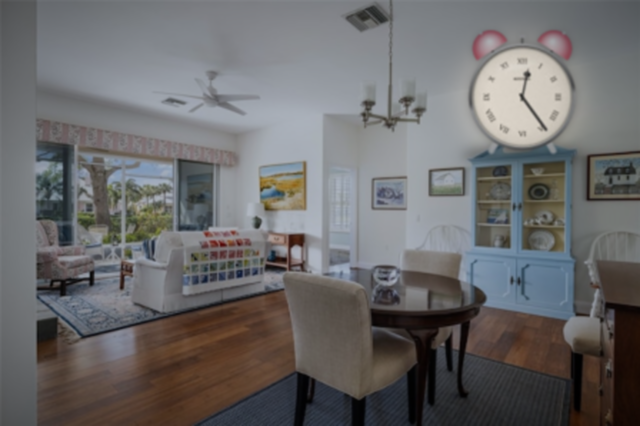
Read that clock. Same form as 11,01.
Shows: 12,24
